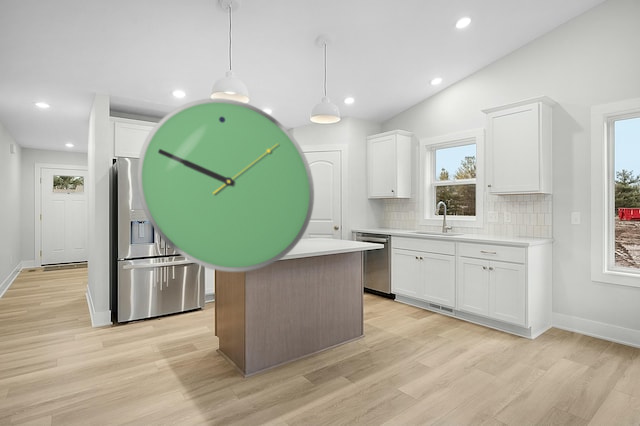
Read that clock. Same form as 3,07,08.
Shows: 9,49,09
